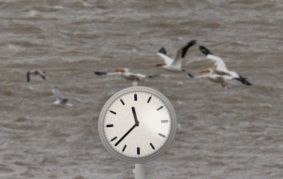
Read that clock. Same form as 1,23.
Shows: 11,38
